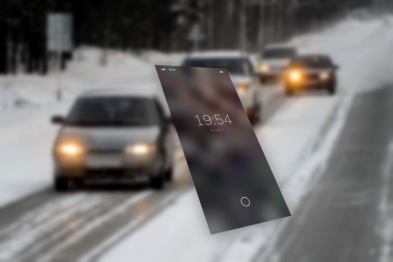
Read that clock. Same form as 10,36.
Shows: 19,54
